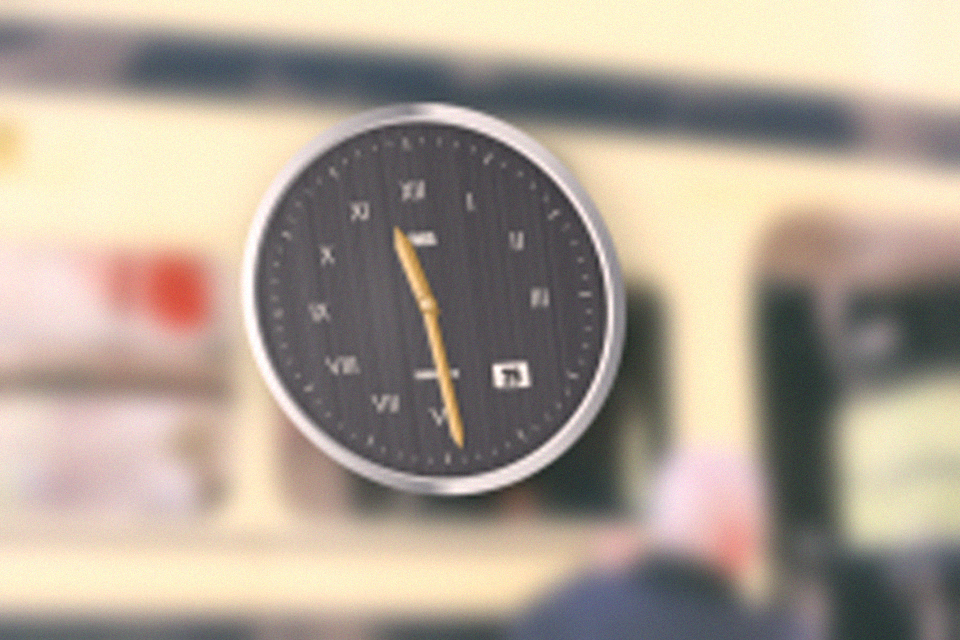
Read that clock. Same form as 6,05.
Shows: 11,29
